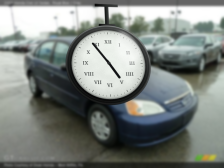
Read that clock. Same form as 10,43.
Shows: 4,54
